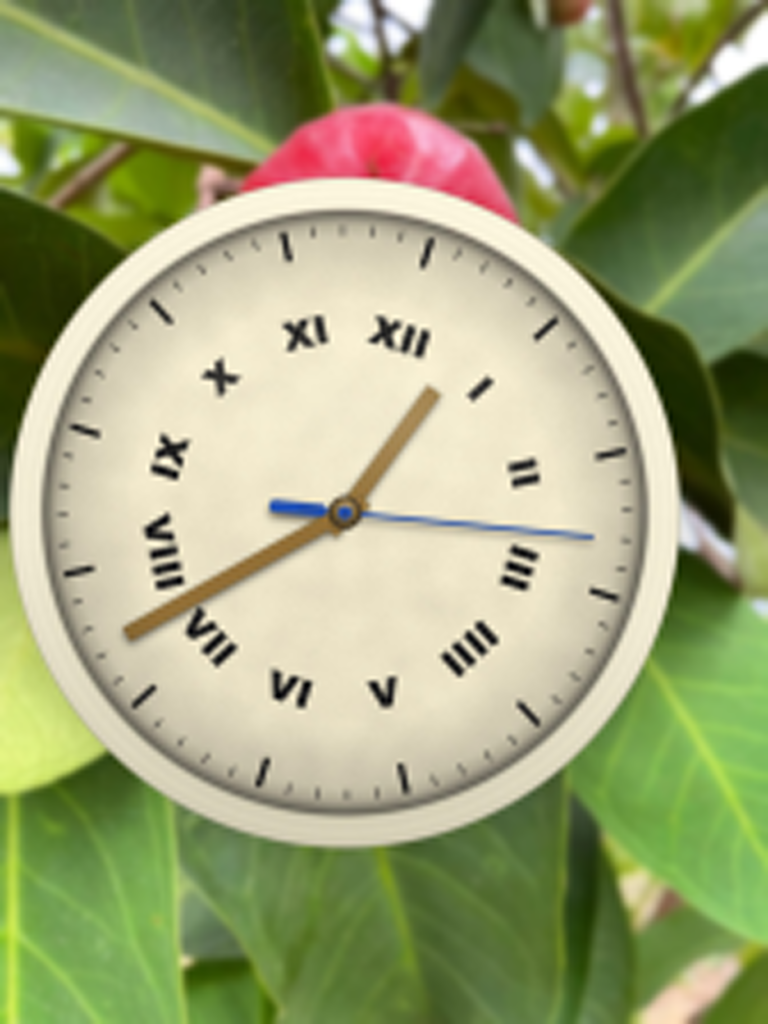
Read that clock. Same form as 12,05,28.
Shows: 12,37,13
